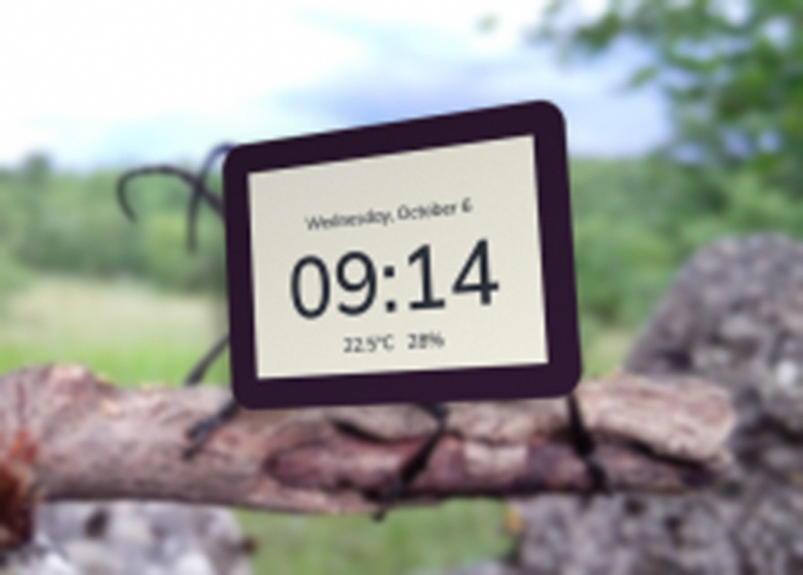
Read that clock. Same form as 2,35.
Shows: 9,14
